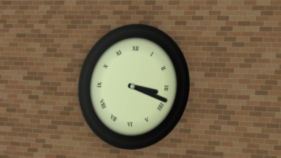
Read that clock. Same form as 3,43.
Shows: 3,18
